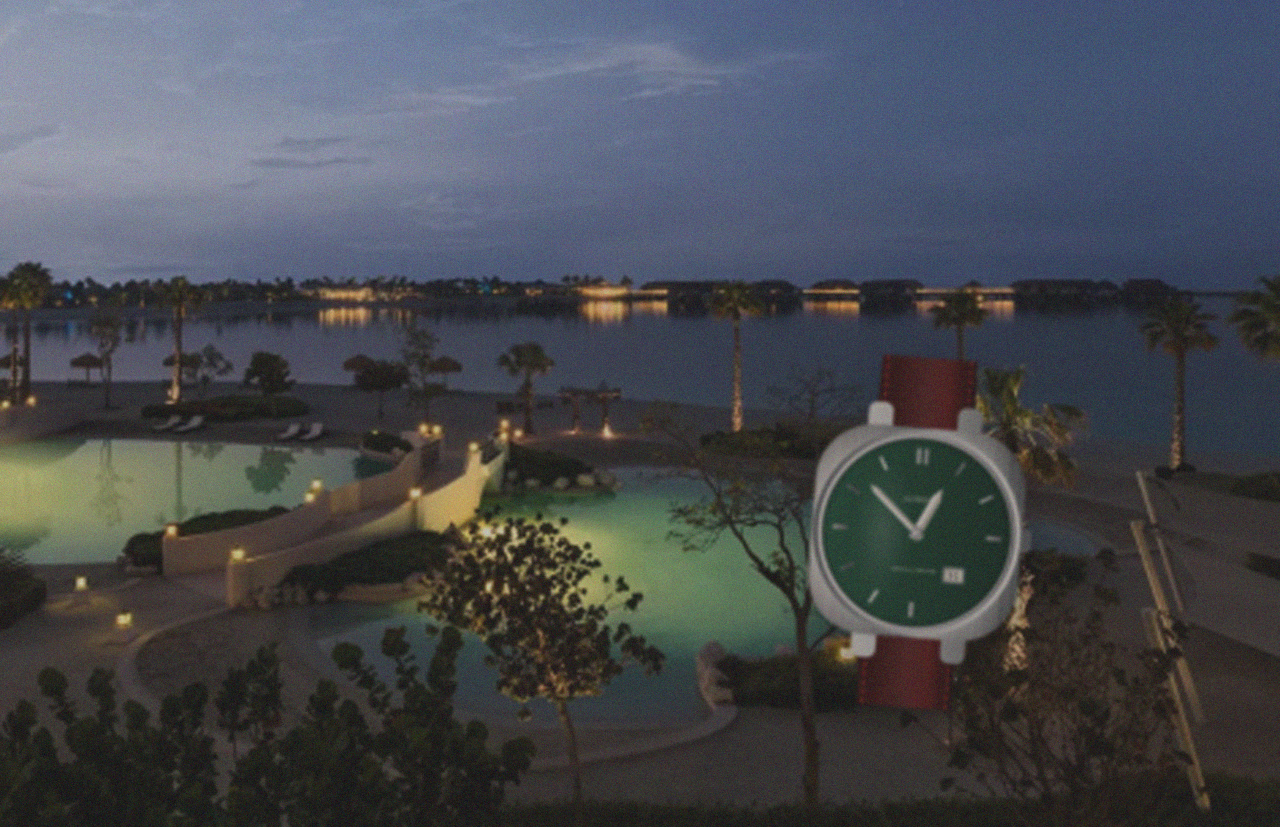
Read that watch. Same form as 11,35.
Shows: 12,52
